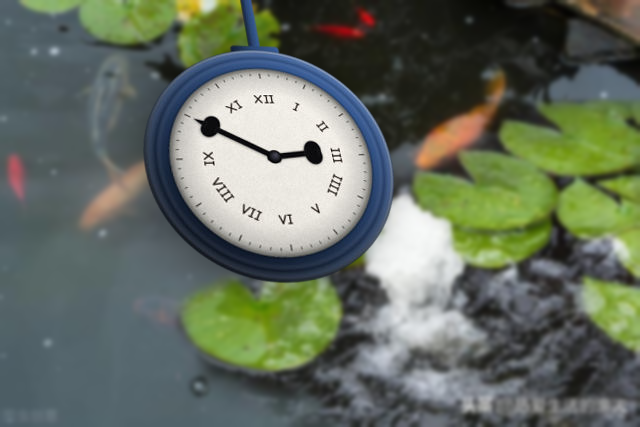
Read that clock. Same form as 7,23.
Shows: 2,50
